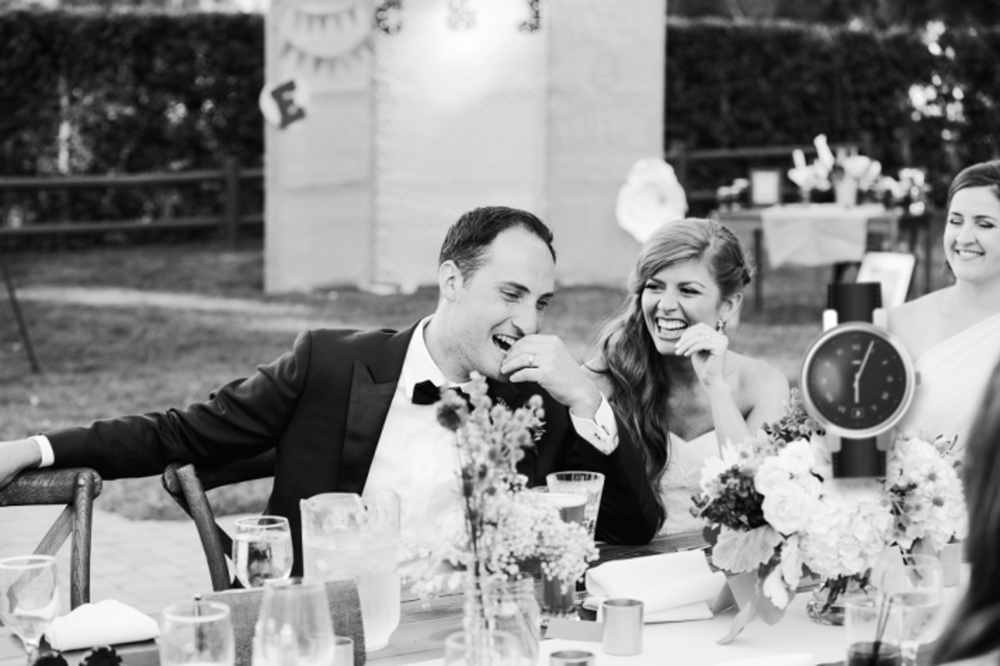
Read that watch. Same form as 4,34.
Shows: 6,04
